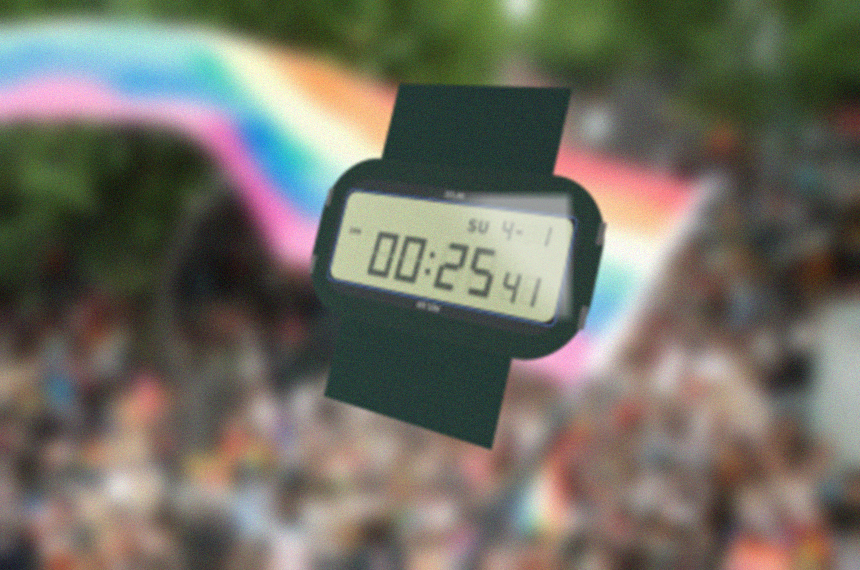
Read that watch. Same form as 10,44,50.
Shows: 0,25,41
